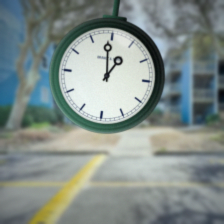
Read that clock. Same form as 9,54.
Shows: 12,59
